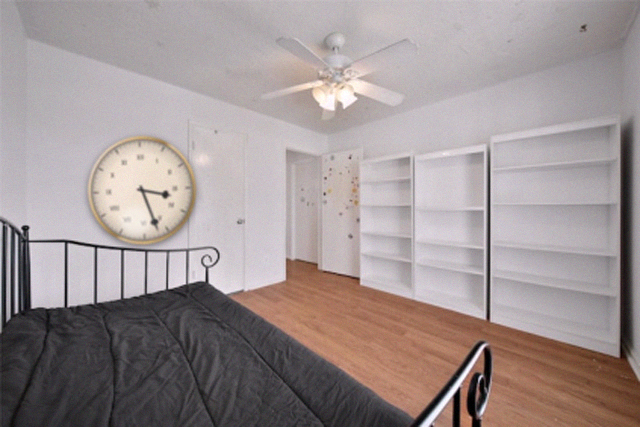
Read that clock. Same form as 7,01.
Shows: 3,27
